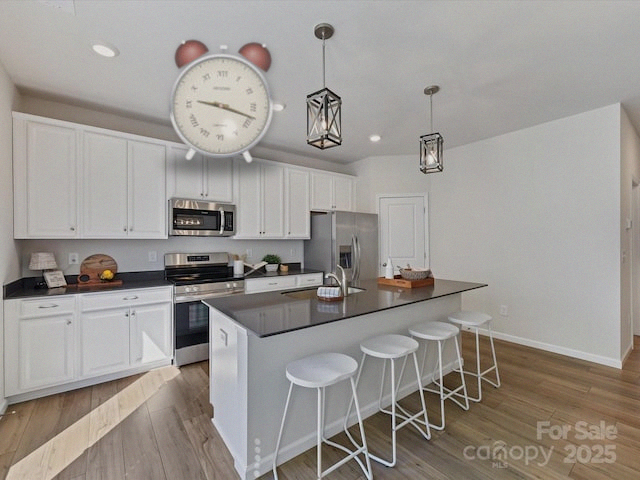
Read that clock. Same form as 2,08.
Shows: 9,18
